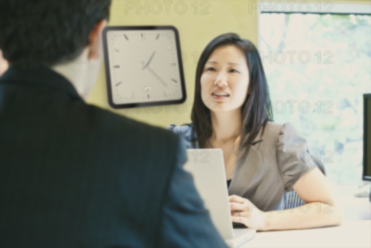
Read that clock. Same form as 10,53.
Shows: 1,23
